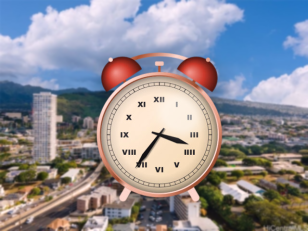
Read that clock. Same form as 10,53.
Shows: 3,36
